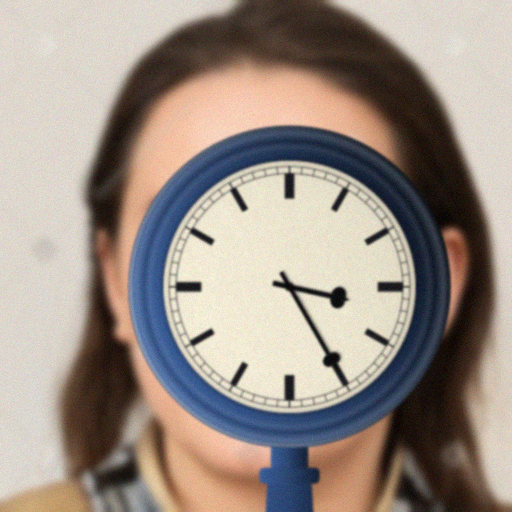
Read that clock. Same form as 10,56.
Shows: 3,25
